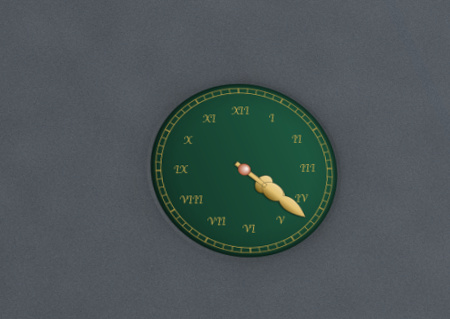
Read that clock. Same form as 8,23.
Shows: 4,22
